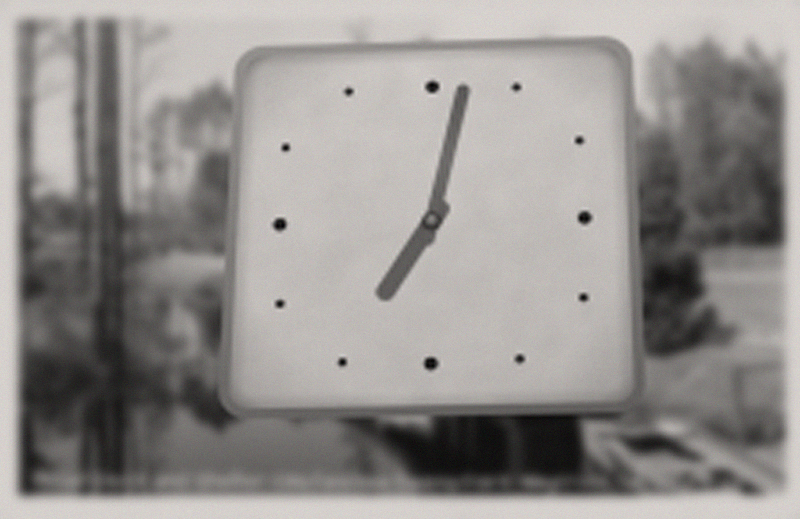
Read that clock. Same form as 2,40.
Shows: 7,02
